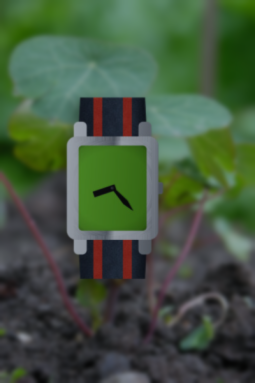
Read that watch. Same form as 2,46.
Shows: 8,23
